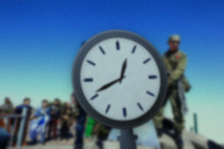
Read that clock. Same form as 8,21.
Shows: 12,41
